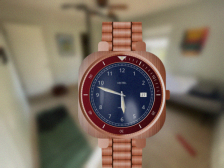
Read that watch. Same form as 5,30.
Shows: 5,48
